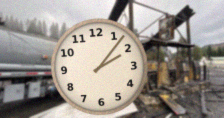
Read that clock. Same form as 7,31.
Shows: 2,07
